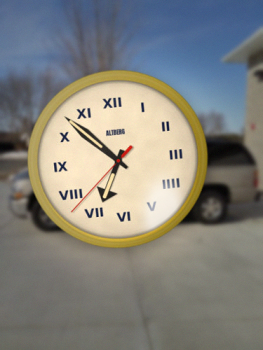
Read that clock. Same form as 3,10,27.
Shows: 6,52,38
